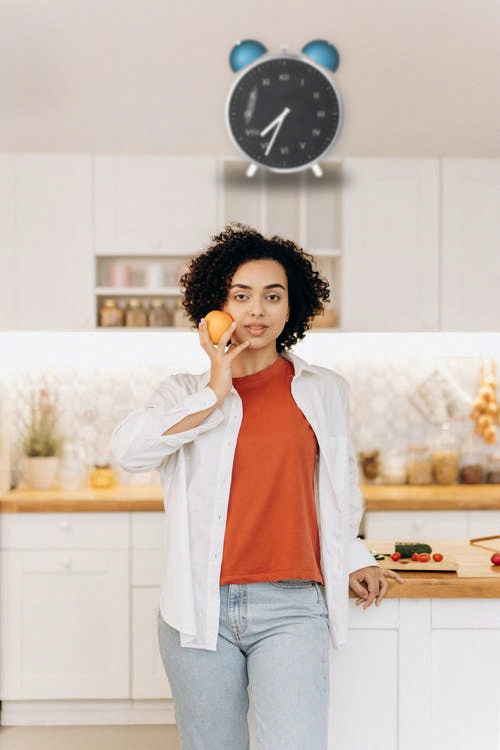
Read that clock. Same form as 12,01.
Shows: 7,34
